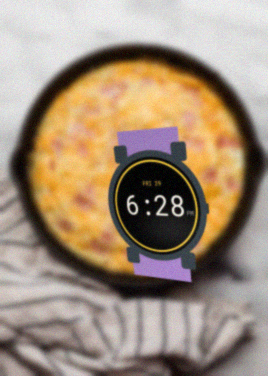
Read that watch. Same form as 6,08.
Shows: 6,28
